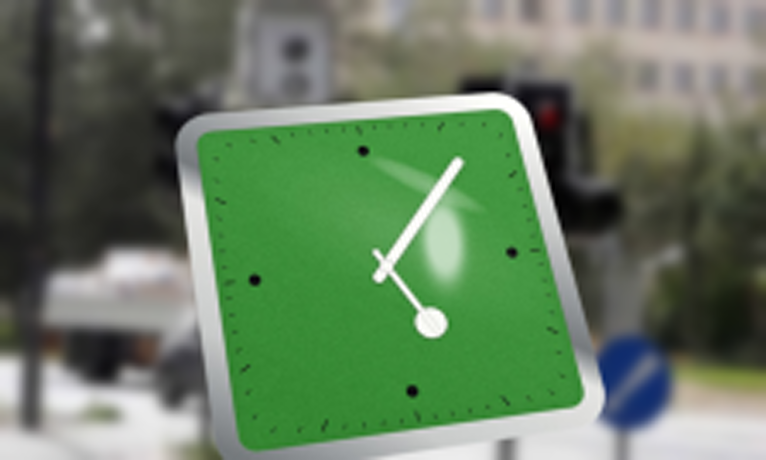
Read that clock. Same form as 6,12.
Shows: 5,07
